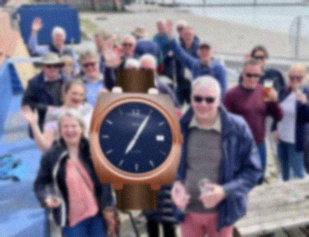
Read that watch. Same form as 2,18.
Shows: 7,05
